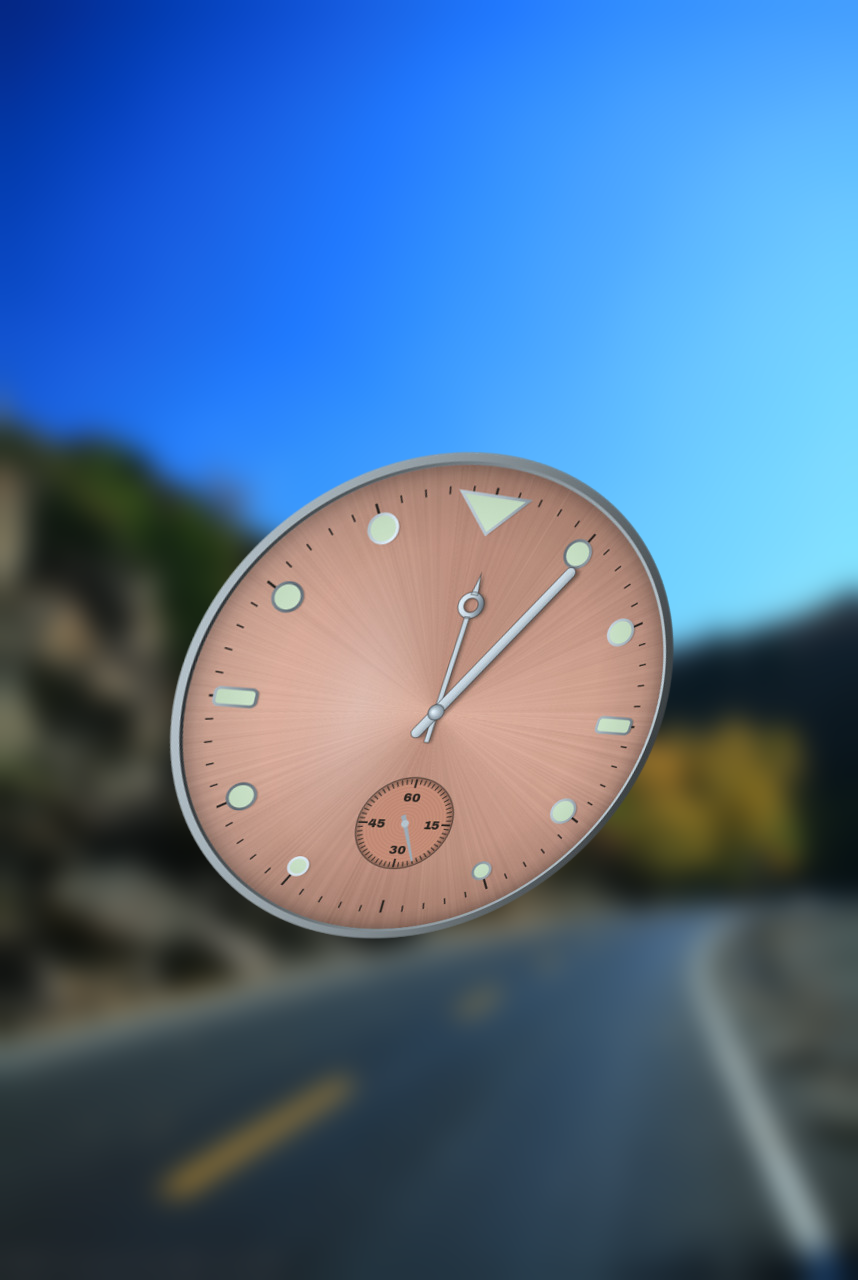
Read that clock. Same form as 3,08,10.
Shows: 12,05,26
